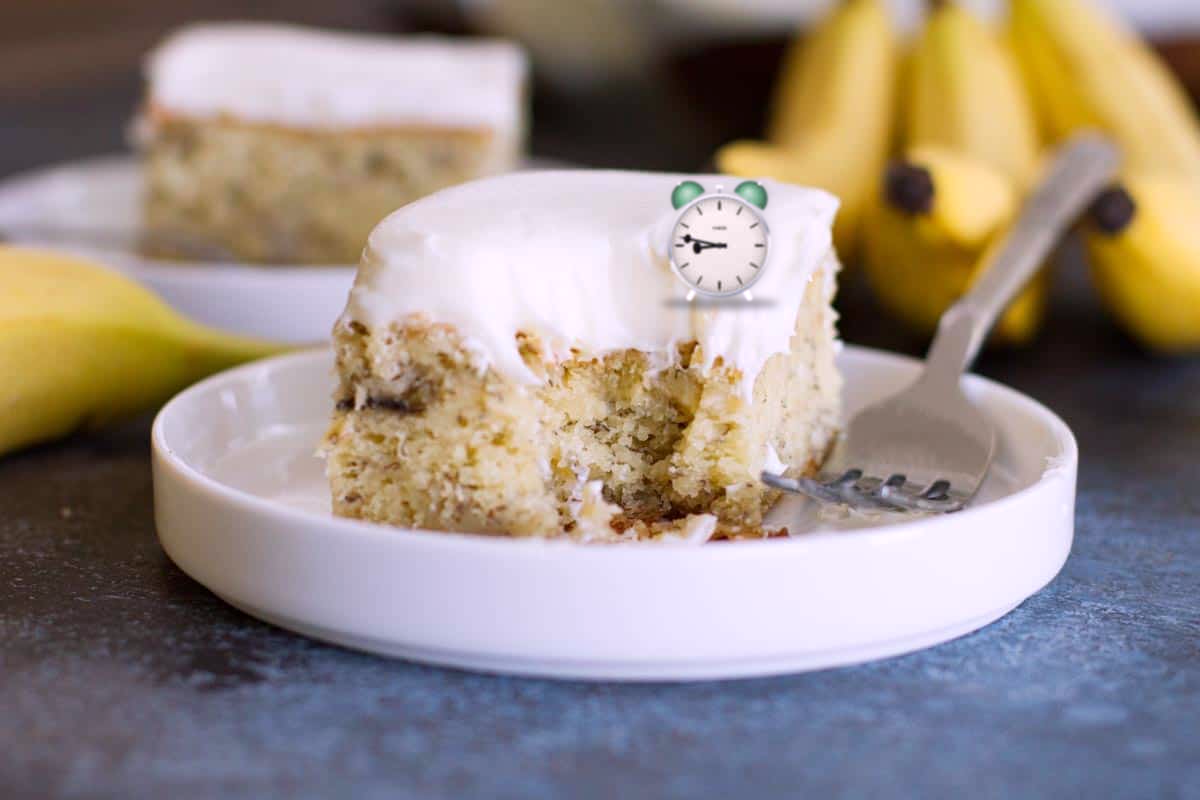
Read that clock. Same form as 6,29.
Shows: 8,47
